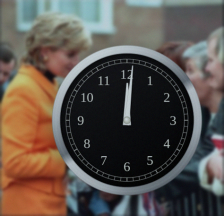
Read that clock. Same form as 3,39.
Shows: 12,01
